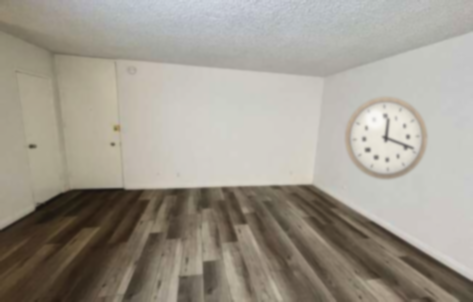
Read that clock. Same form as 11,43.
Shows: 12,19
